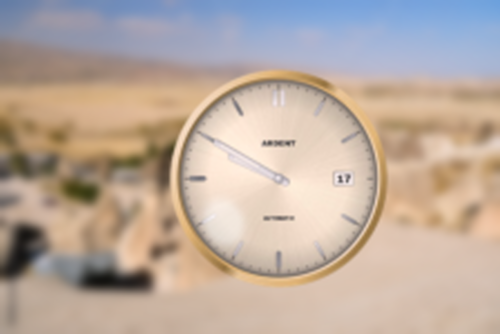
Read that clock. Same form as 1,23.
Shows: 9,50
